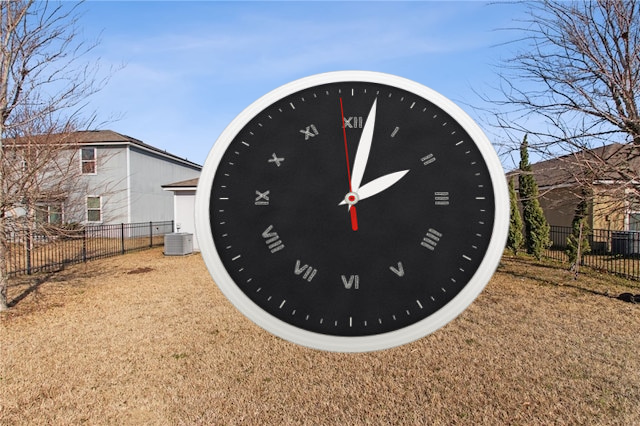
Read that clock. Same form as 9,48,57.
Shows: 2,01,59
